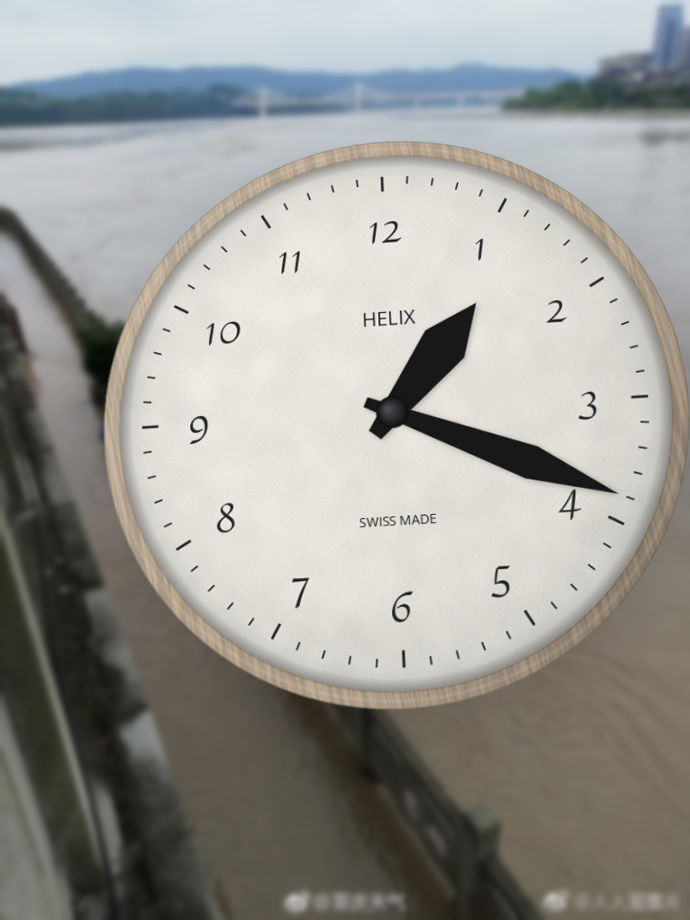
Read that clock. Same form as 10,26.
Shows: 1,19
